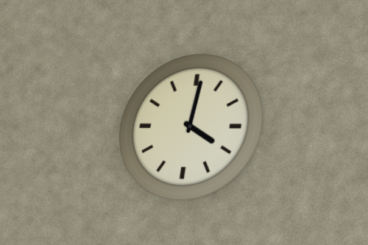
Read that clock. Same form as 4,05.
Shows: 4,01
